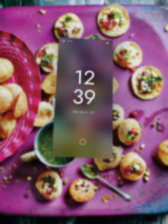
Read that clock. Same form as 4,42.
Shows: 12,39
